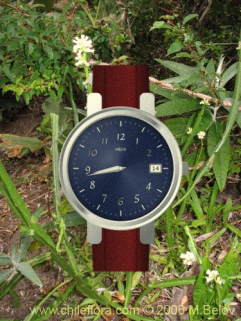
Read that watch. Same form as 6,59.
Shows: 8,43
